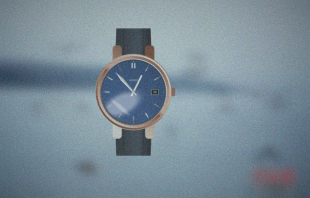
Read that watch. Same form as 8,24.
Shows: 12,53
